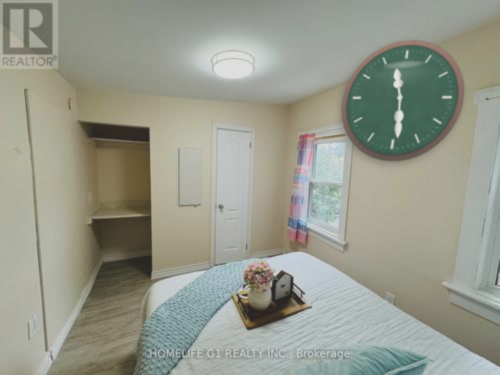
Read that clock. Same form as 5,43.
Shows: 11,29
